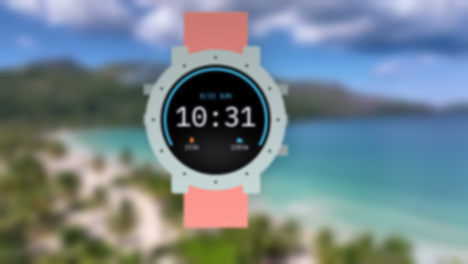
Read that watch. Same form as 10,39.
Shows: 10,31
